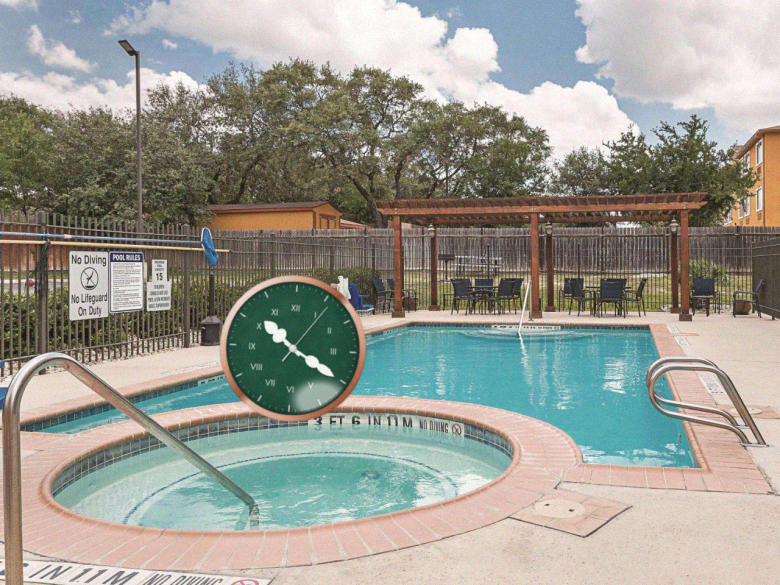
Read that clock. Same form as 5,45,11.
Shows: 10,20,06
